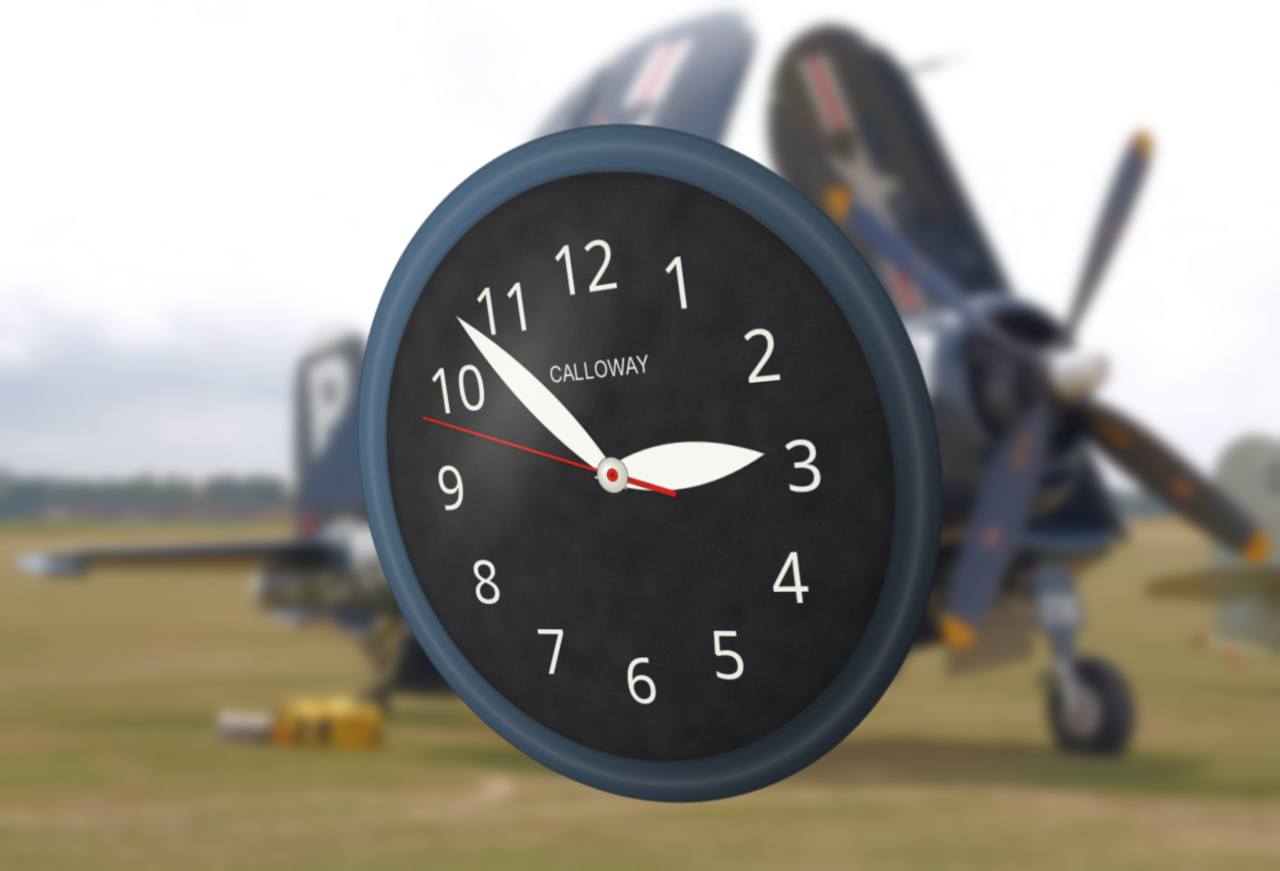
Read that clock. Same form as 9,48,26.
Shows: 2,52,48
